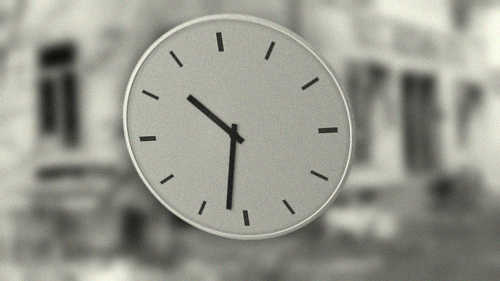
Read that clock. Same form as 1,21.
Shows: 10,32
